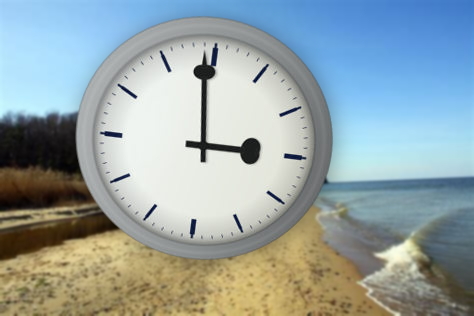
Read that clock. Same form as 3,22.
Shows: 2,59
